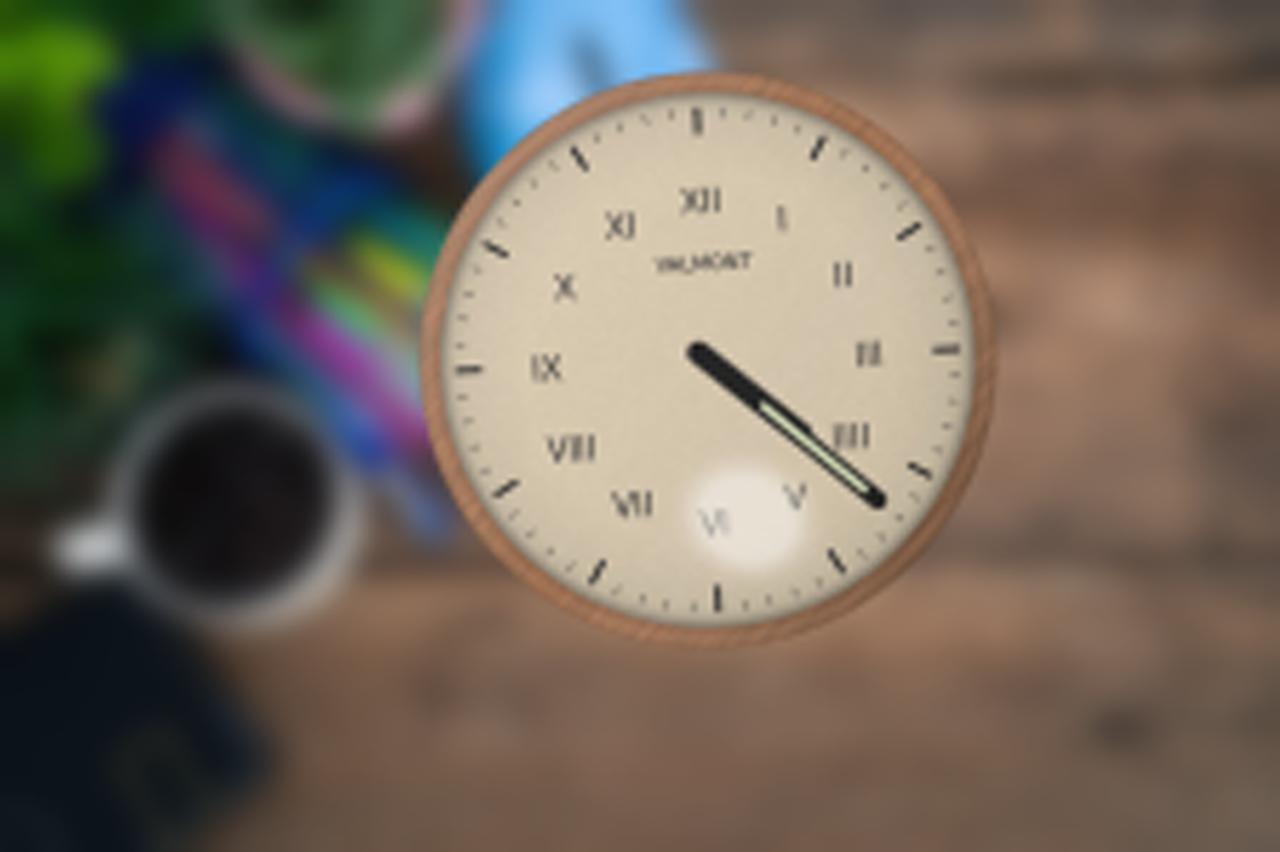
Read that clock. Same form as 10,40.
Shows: 4,22
